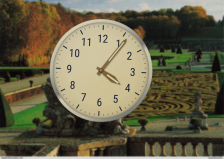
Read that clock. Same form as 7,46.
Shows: 4,06
